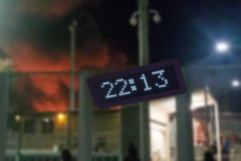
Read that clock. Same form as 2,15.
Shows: 22,13
